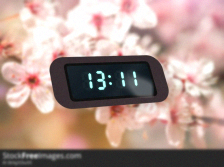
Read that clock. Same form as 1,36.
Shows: 13,11
